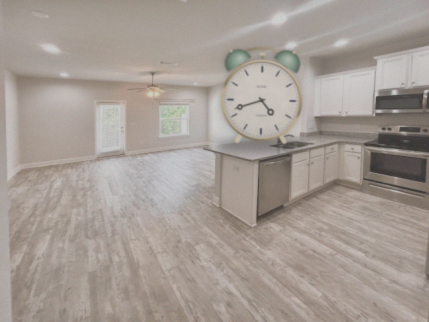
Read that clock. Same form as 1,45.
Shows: 4,42
